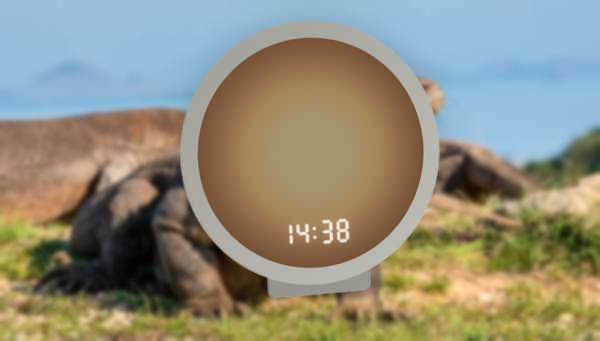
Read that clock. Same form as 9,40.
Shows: 14,38
